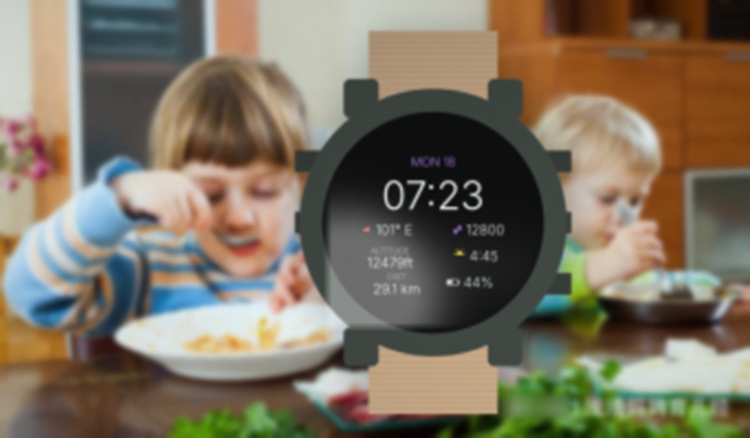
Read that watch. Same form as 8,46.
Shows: 7,23
